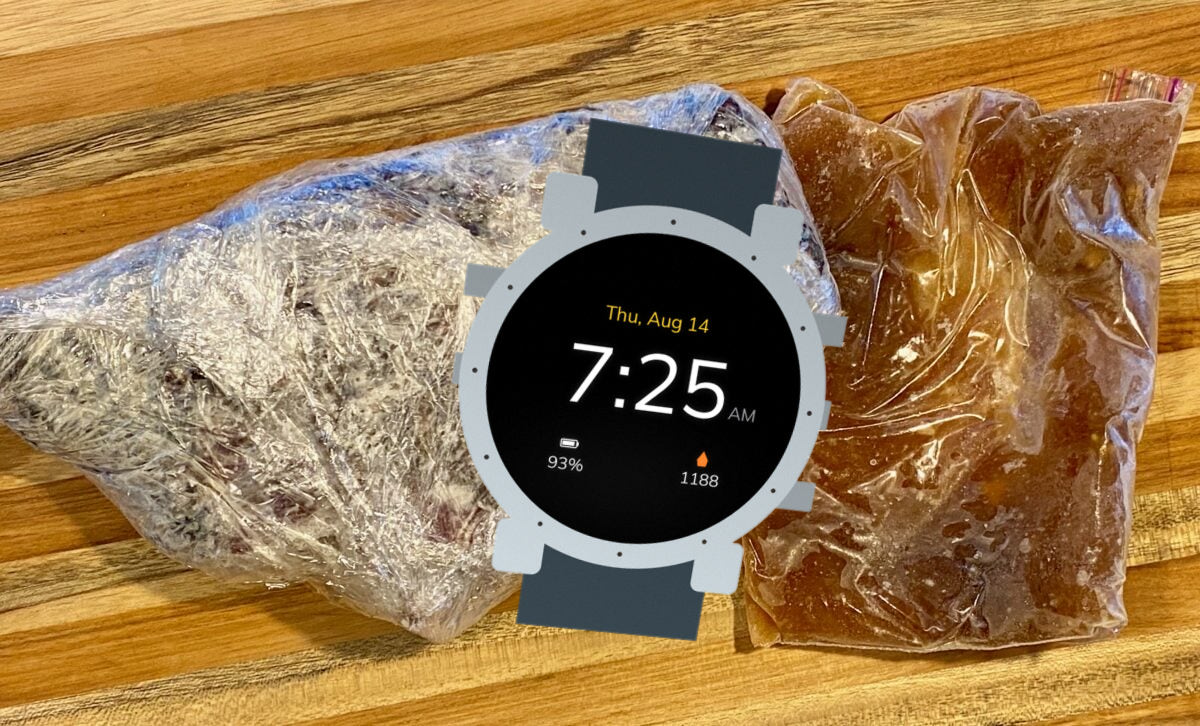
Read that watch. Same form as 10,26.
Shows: 7,25
